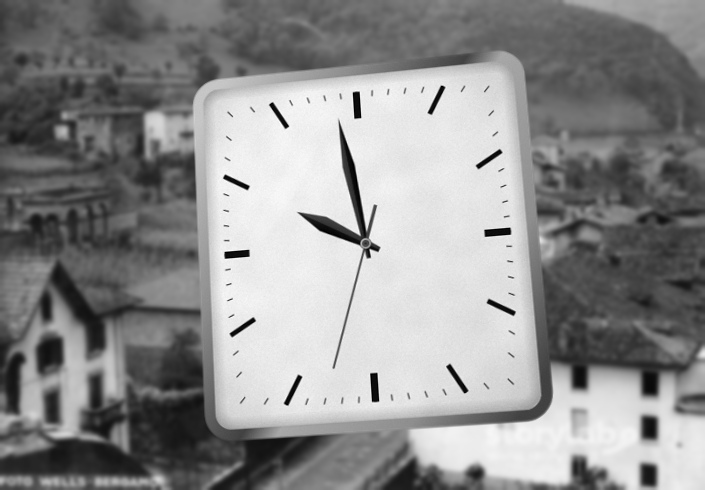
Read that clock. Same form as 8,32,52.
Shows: 9,58,33
